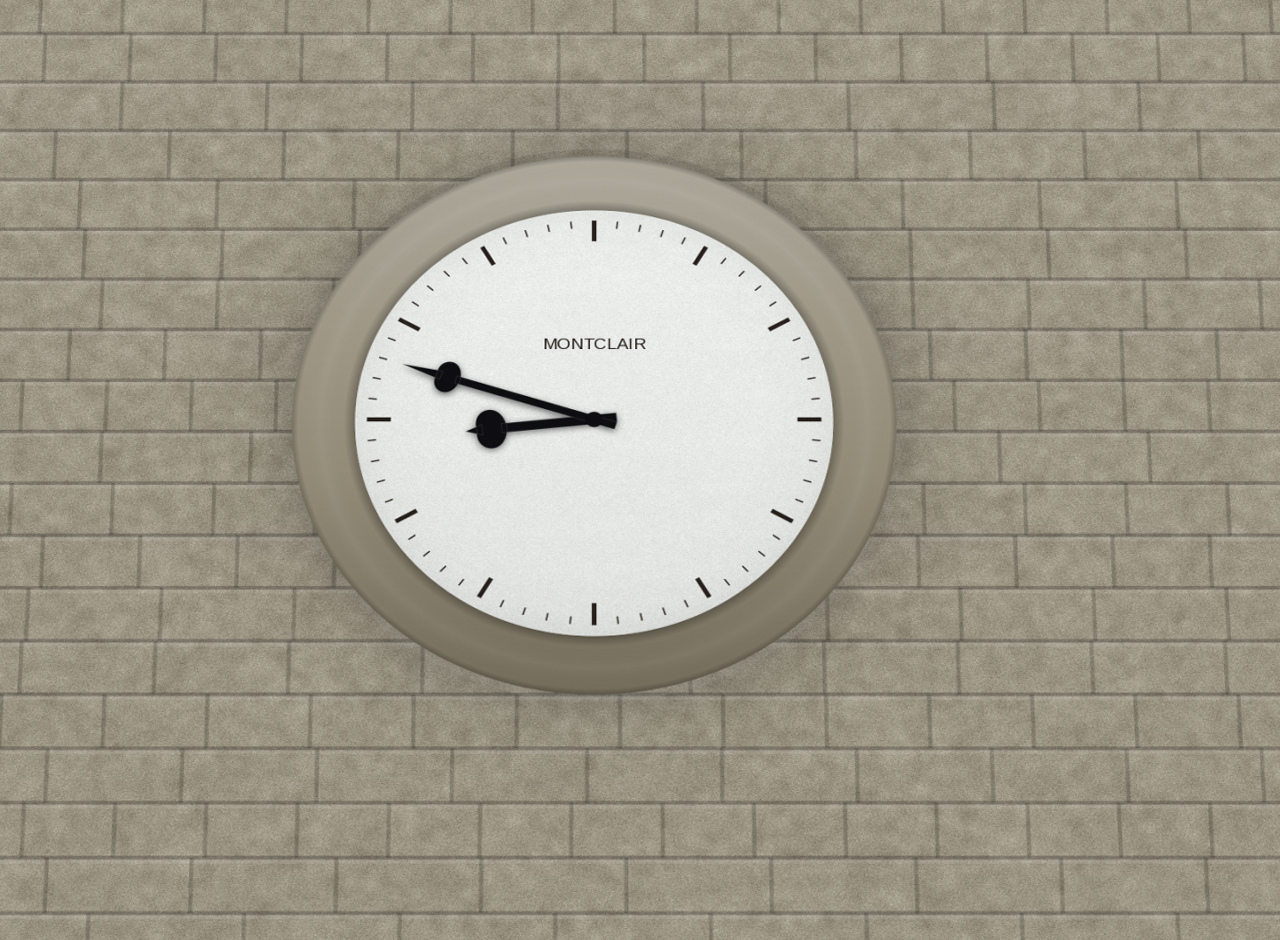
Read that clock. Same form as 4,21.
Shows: 8,48
